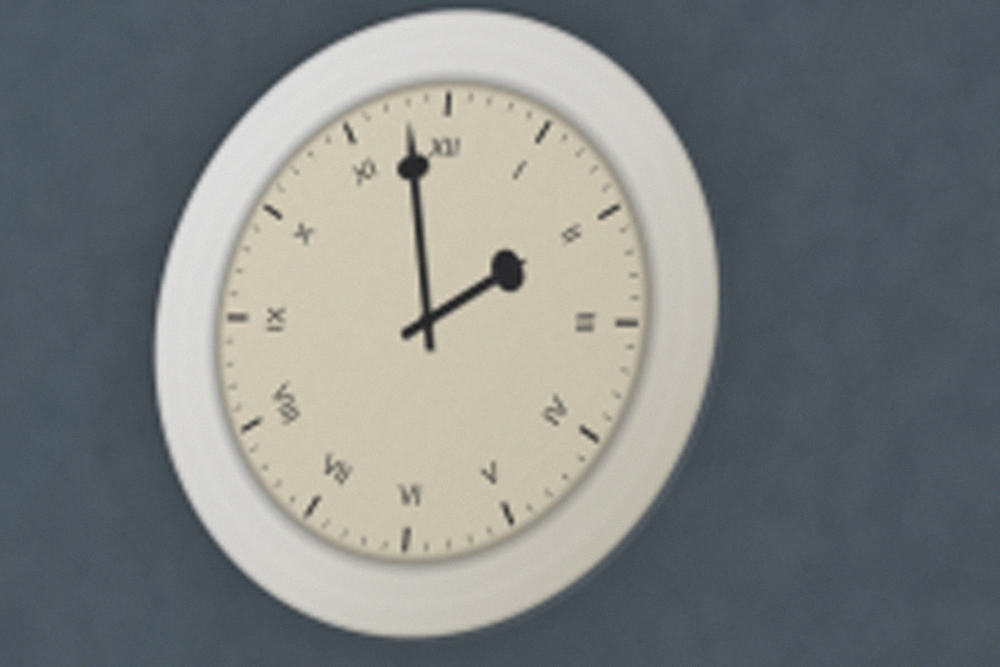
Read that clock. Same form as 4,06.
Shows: 1,58
